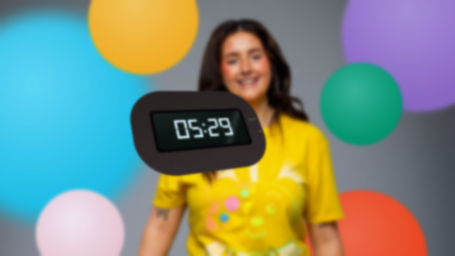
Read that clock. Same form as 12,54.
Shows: 5,29
